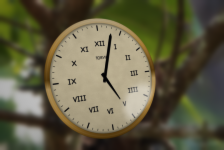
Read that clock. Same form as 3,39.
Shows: 5,03
